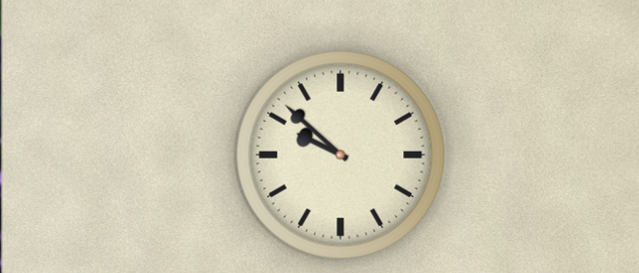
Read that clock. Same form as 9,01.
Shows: 9,52
